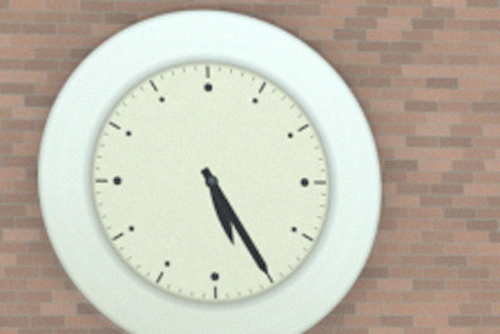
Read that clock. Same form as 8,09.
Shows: 5,25
